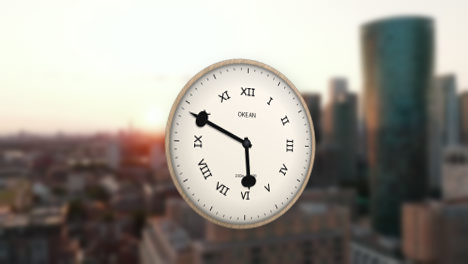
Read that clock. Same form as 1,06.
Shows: 5,49
